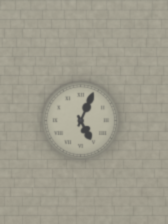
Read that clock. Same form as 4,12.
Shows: 5,04
